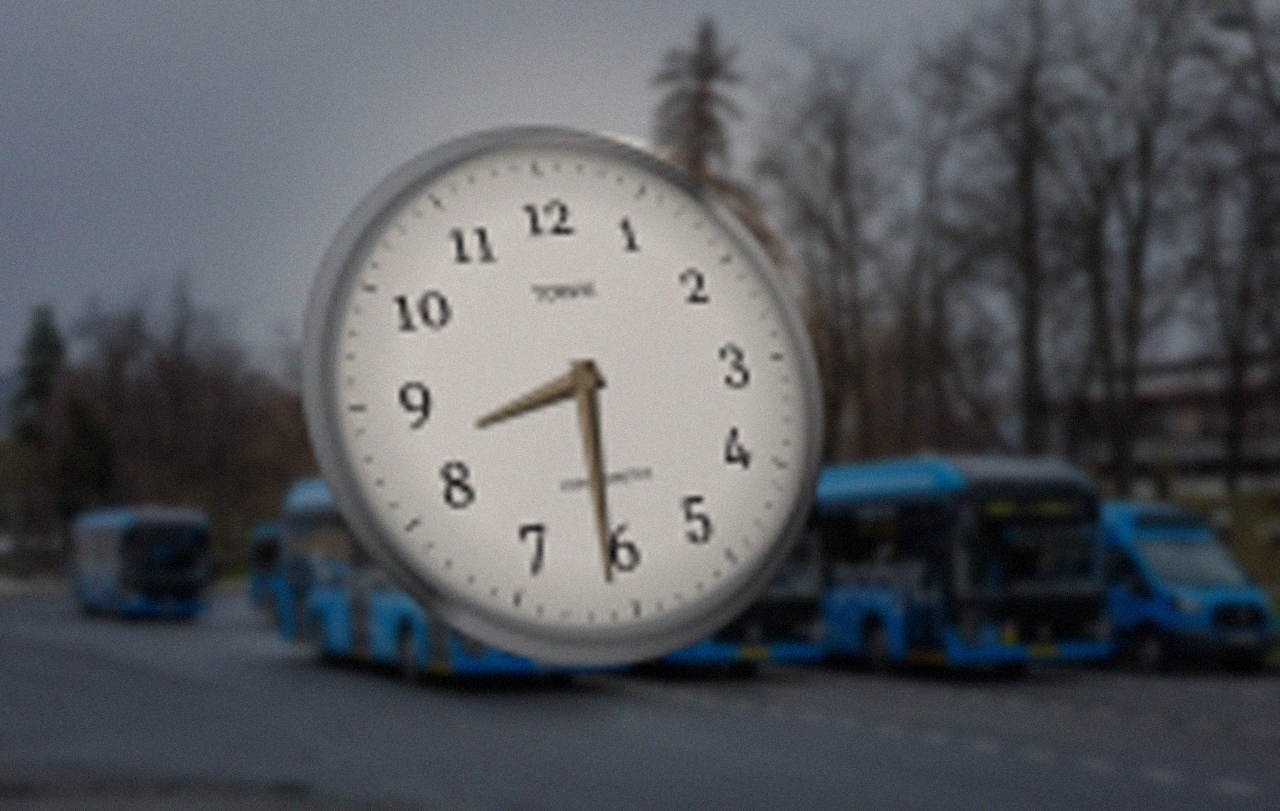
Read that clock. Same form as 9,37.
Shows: 8,31
